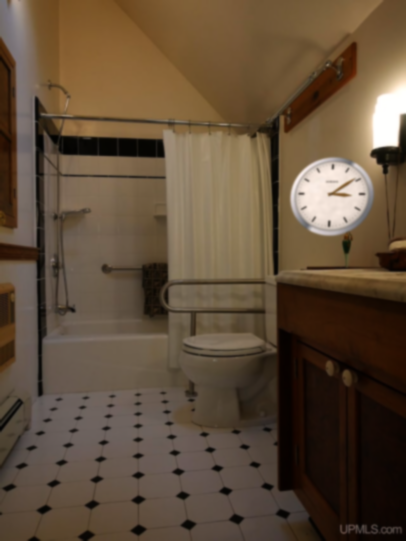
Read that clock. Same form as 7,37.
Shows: 3,09
